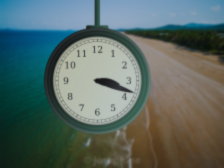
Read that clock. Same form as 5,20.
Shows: 3,18
